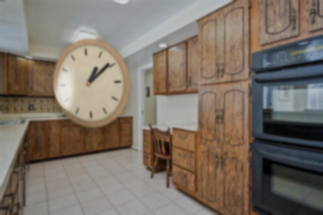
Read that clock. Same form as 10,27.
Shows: 1,09
